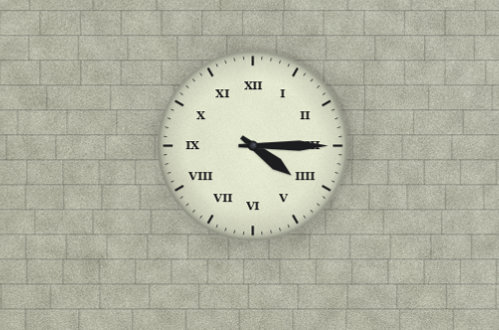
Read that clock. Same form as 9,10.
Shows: 4,15
